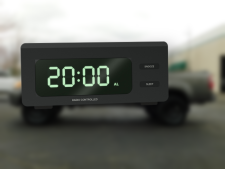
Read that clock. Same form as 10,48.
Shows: 20,00
